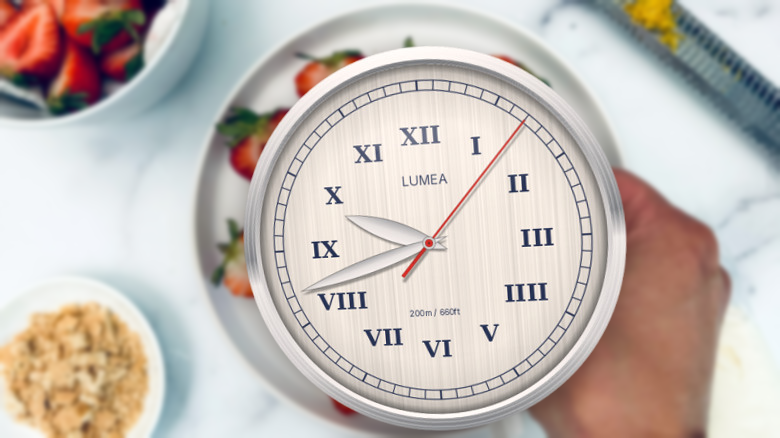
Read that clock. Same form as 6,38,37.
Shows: 9,42,07
